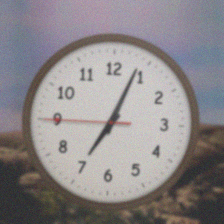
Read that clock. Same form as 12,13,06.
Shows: 7,03,45
